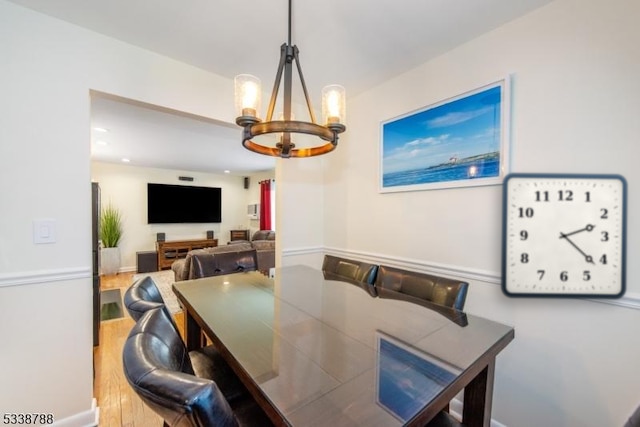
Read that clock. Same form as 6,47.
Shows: 2,22
